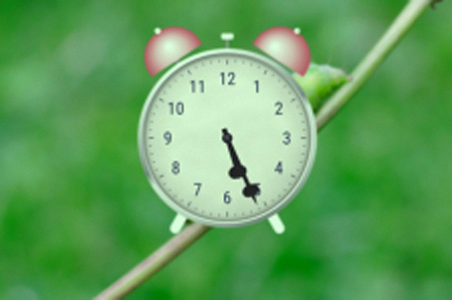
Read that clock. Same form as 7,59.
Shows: 5,26
